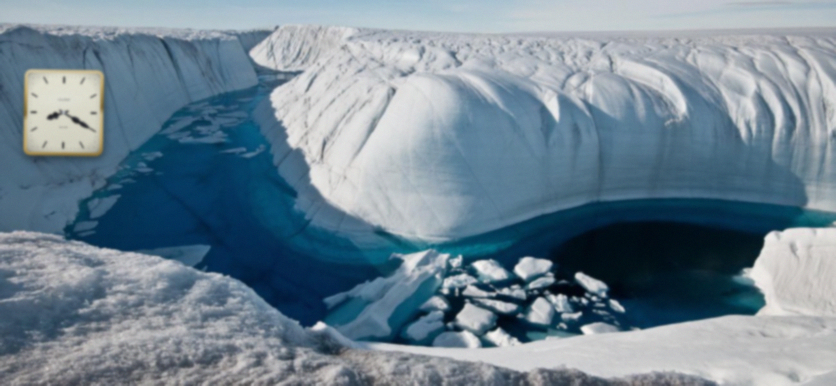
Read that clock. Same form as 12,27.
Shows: 8,20
